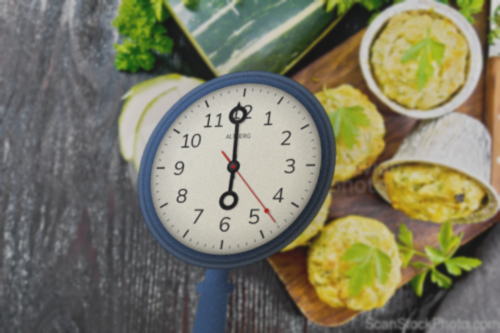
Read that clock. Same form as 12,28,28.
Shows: 5,59,23
